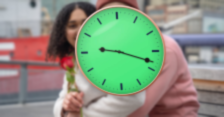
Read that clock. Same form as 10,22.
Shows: 9,18
